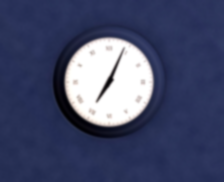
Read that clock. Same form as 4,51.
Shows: 7,04
